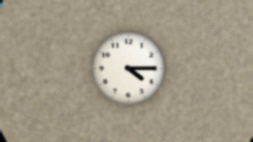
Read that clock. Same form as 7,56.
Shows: 4,15
